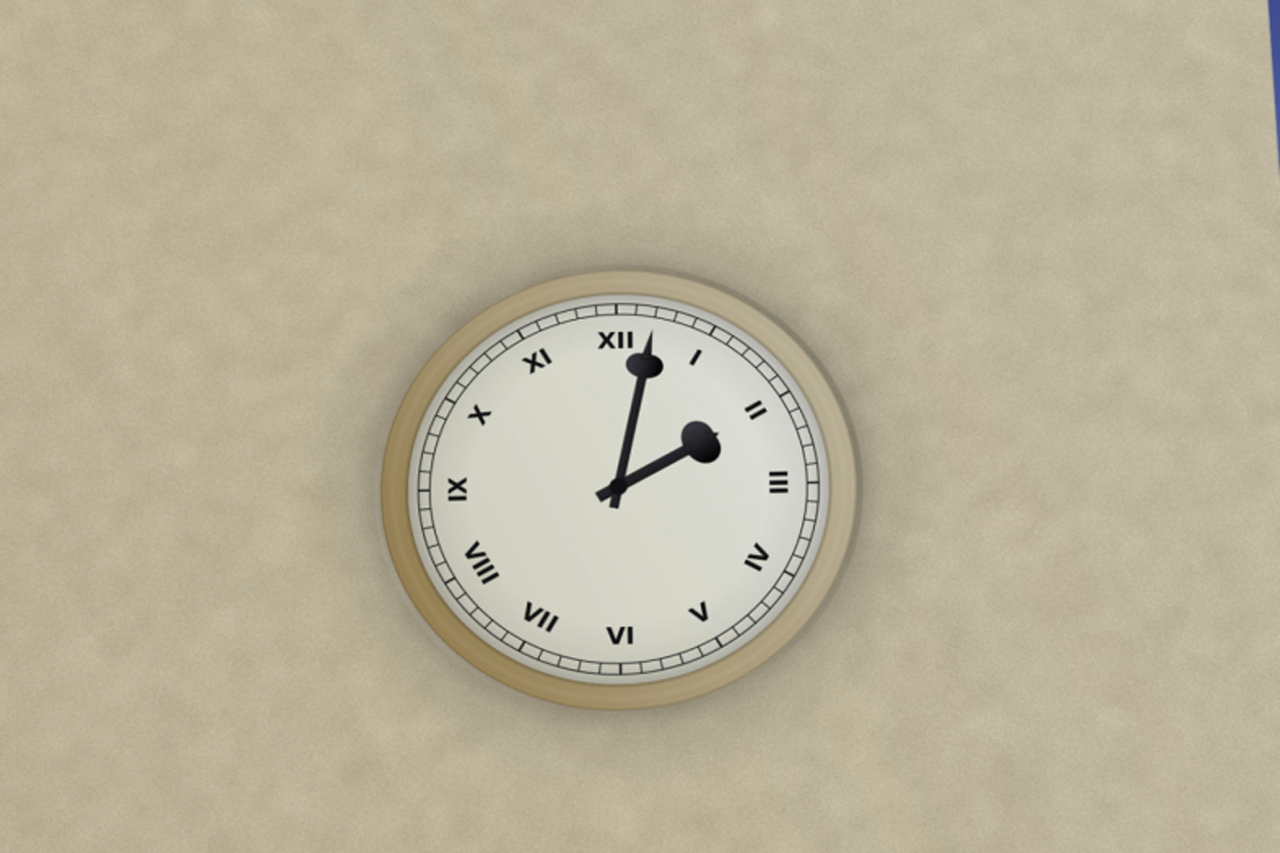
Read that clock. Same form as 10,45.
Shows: 2,02
